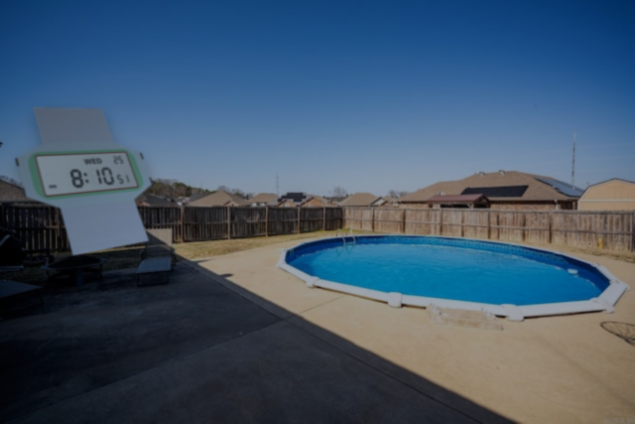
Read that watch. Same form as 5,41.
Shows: 8,10
